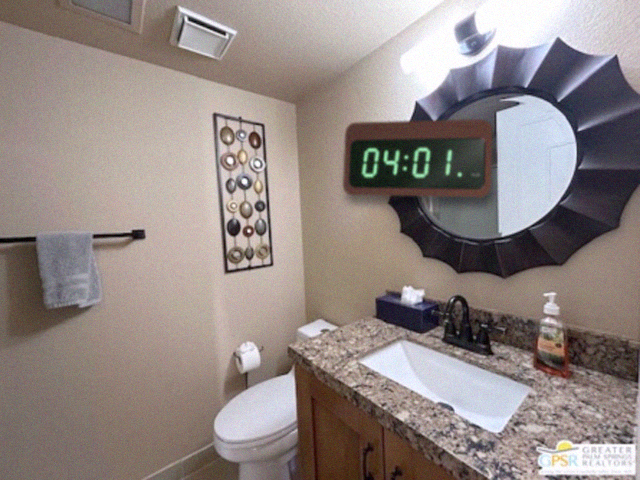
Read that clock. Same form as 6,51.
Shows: 4,01
